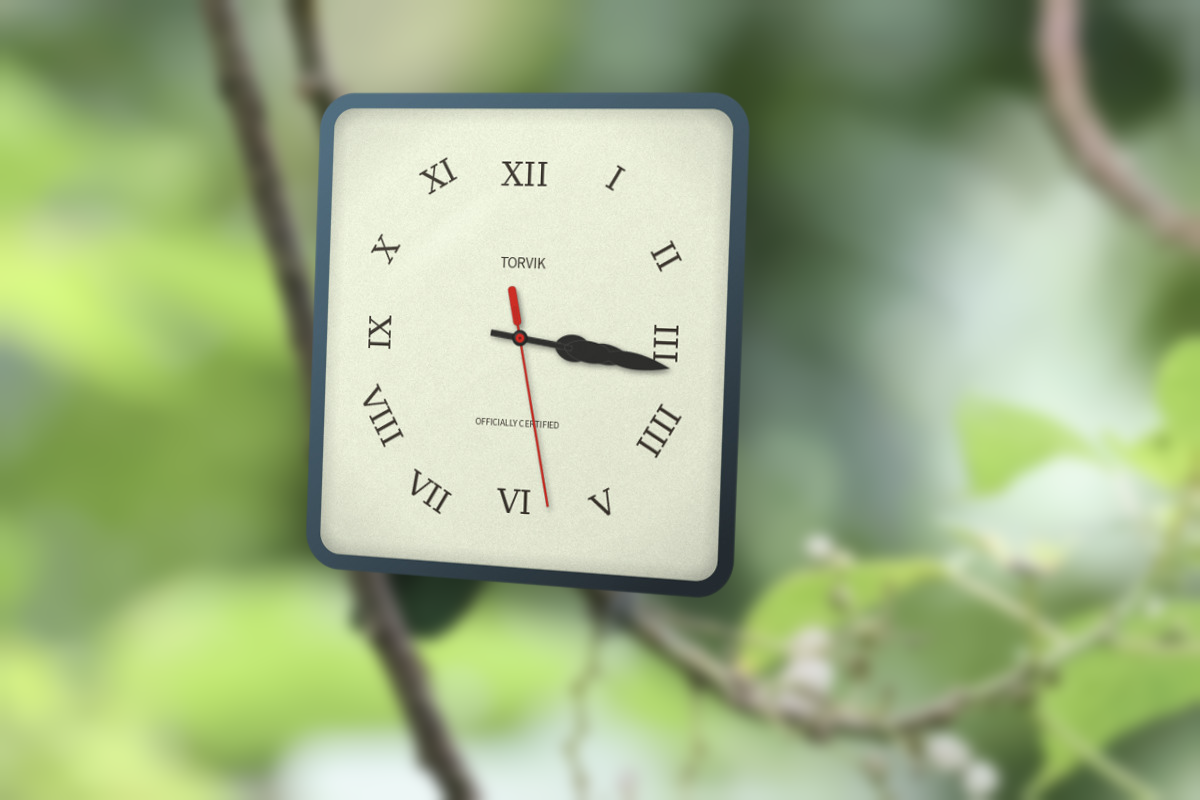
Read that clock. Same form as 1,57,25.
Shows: 3,16,28
